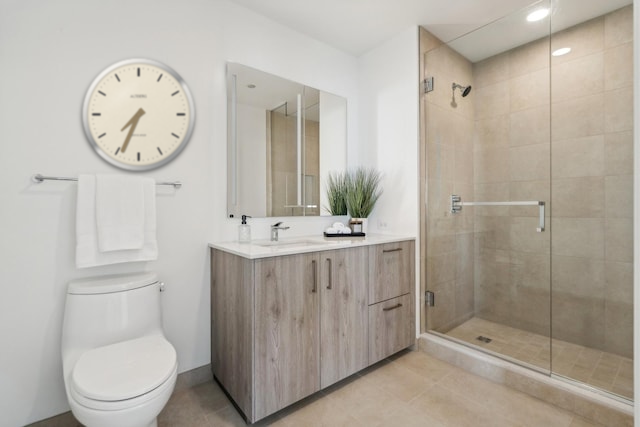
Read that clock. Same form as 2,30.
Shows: 7,34
